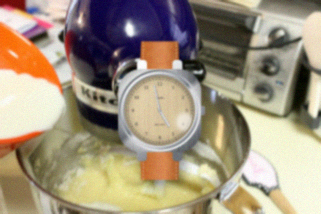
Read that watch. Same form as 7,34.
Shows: 4,58
